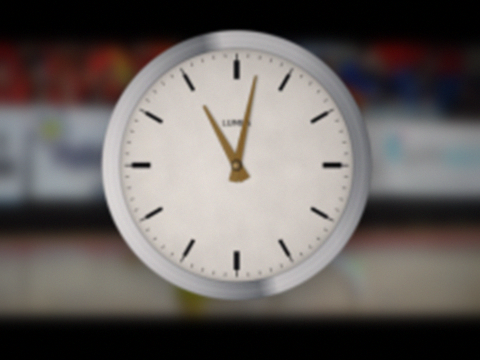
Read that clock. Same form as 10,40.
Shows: 11,02
